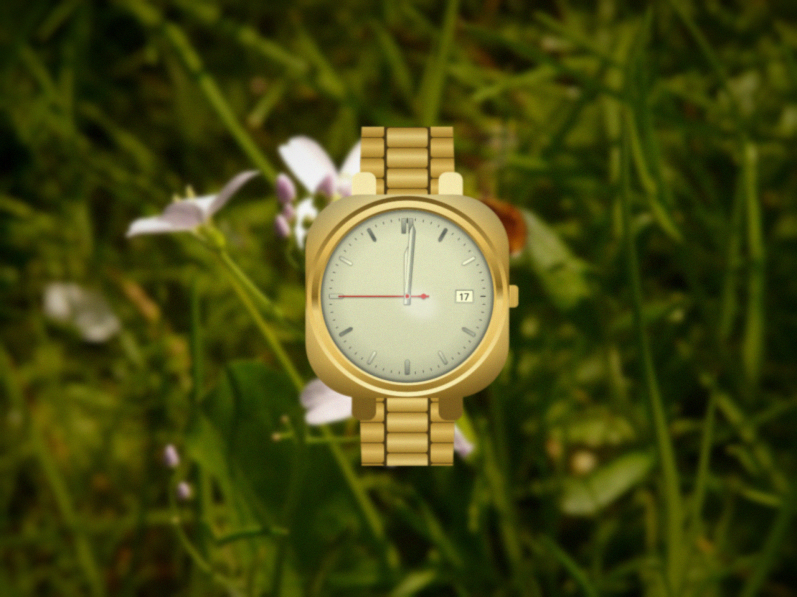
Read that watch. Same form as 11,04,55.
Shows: 12,00,45
